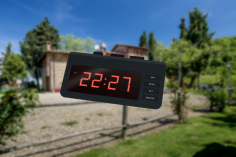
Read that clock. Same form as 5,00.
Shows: 22,27
